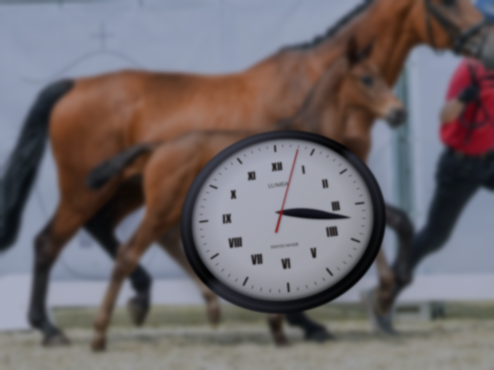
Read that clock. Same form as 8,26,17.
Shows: 3,17,03
